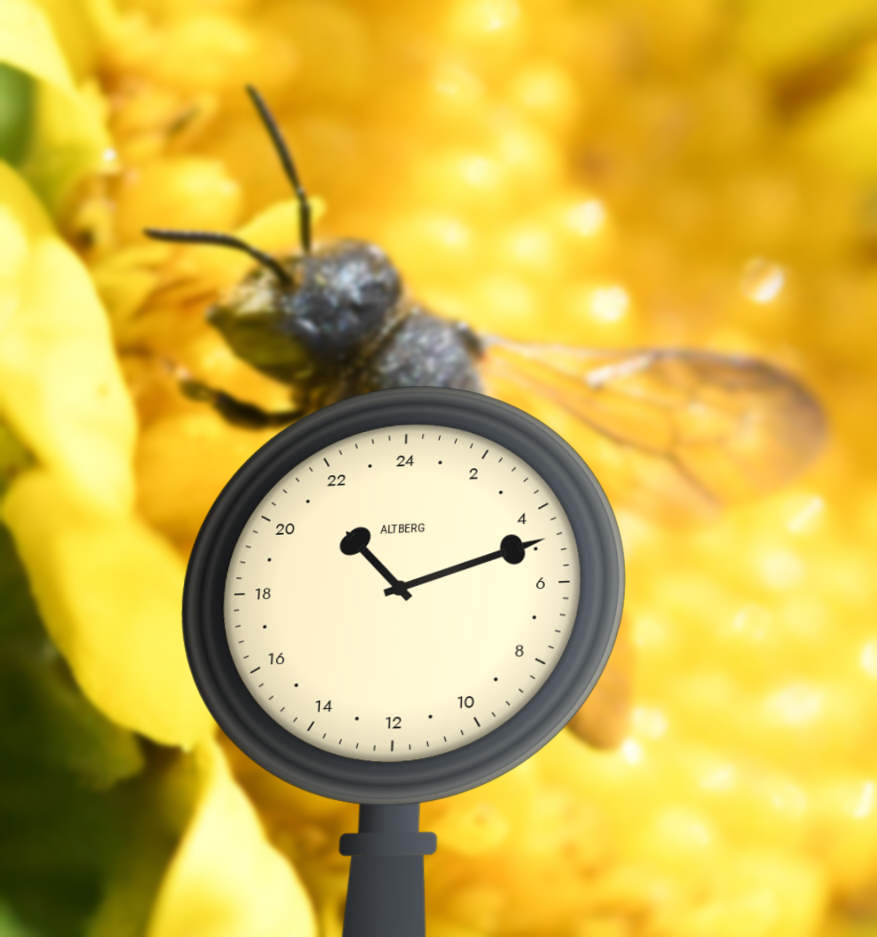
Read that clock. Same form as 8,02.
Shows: 21,12
